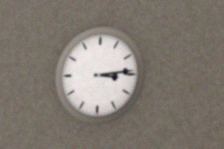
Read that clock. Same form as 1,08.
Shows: 3,14
